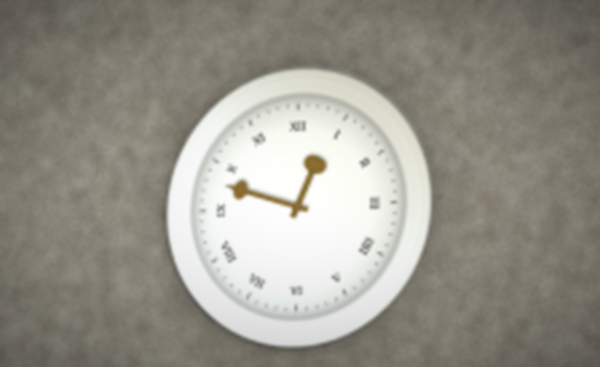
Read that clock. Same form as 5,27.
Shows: 12,48
